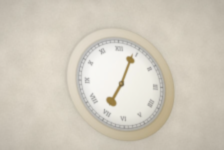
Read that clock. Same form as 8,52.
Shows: 7,04
